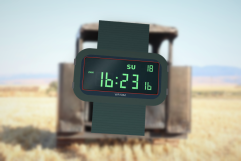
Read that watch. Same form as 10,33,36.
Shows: 16,23,16
